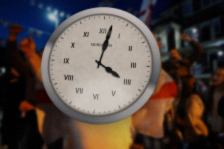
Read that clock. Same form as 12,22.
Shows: 4,02
